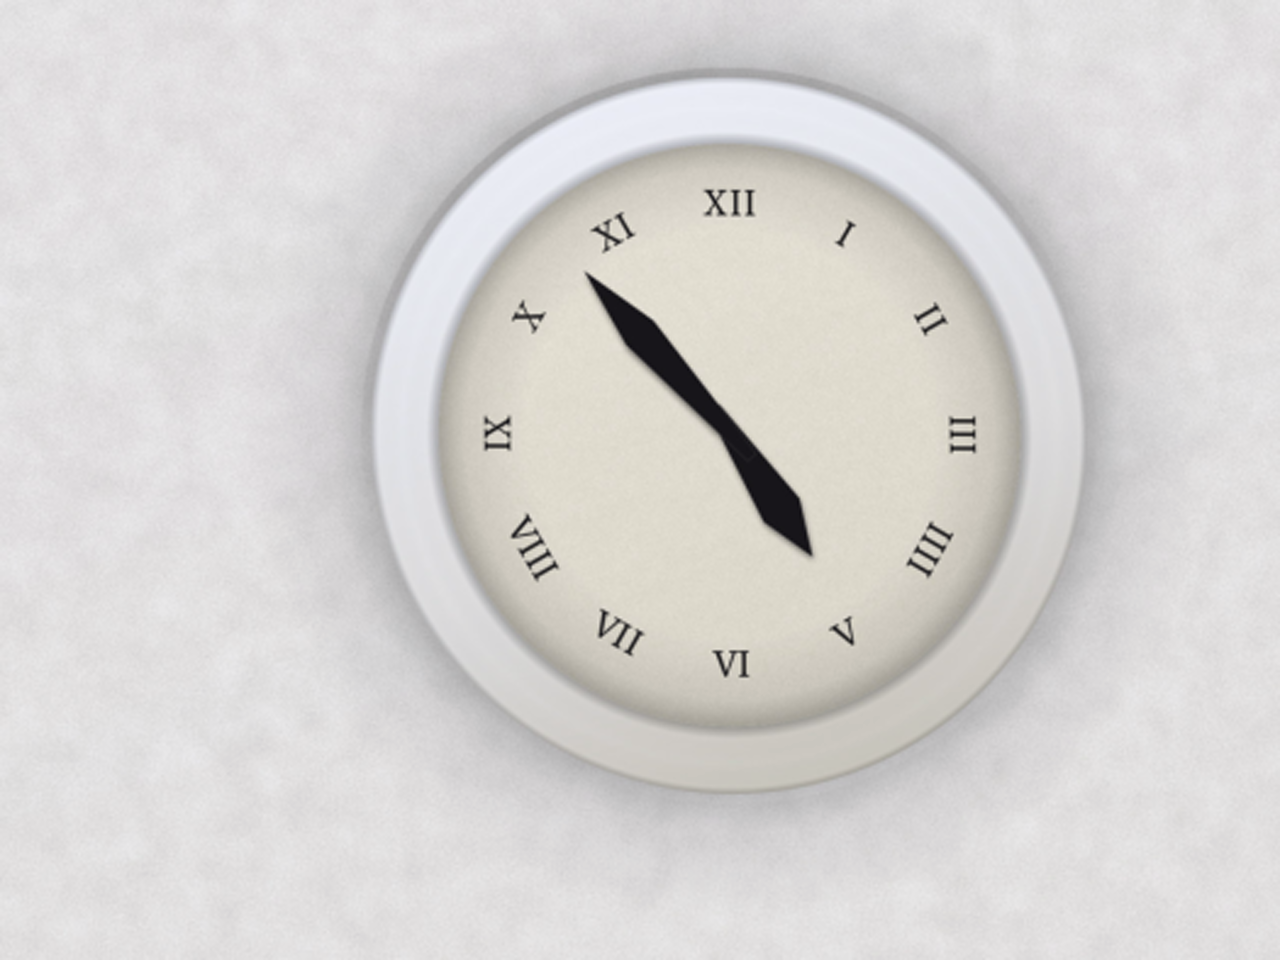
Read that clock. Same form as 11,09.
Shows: 4,53
